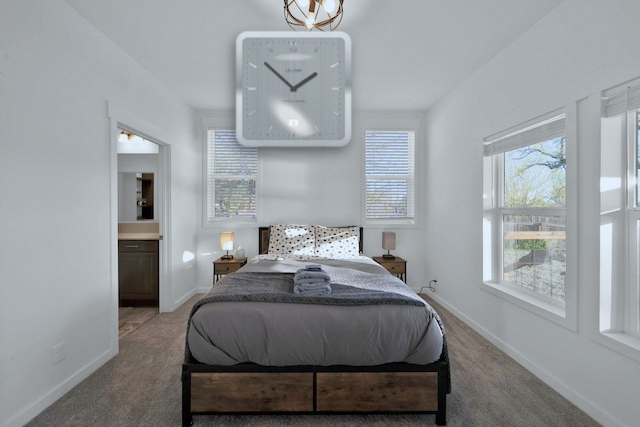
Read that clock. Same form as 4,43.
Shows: 1,52
